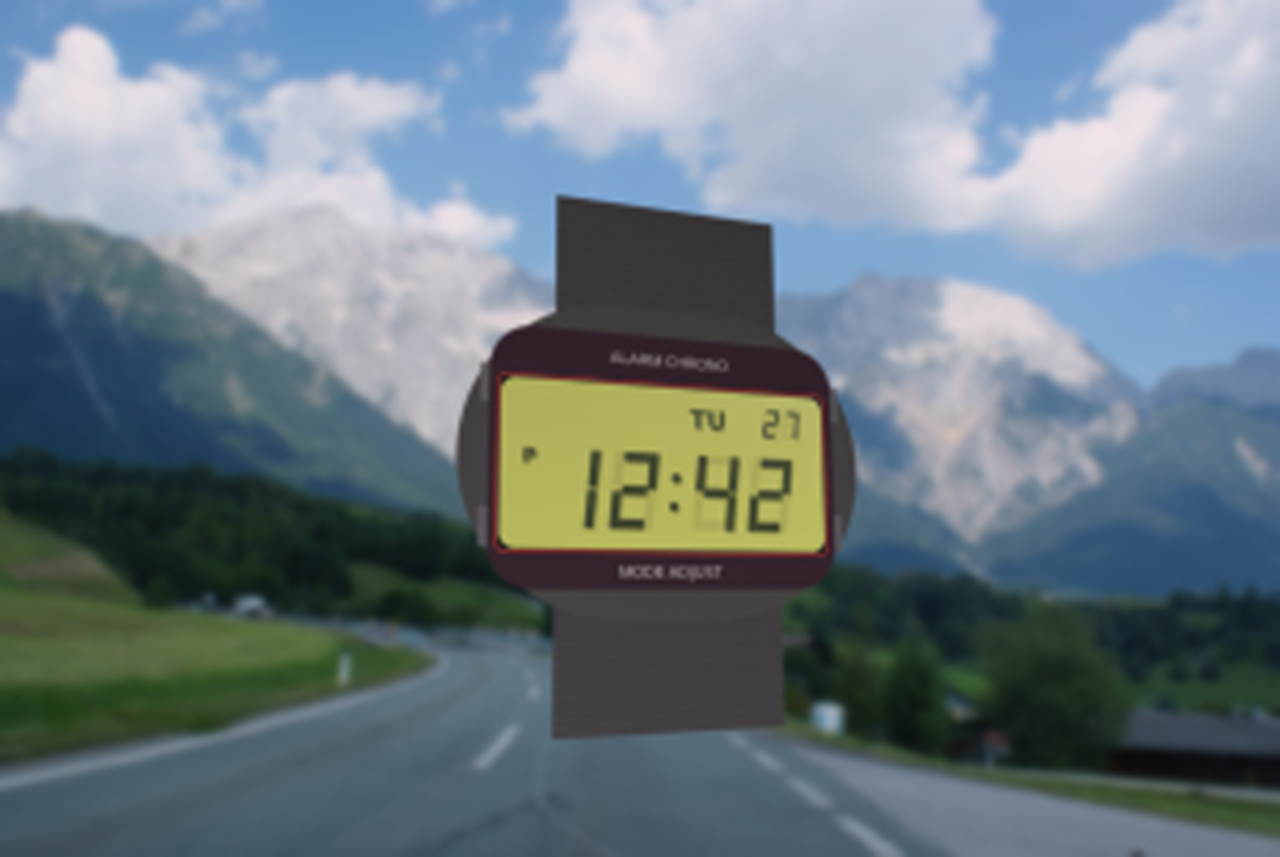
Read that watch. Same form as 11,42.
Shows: 12,42
